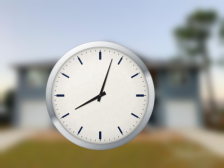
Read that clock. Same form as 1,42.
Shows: 8,03
